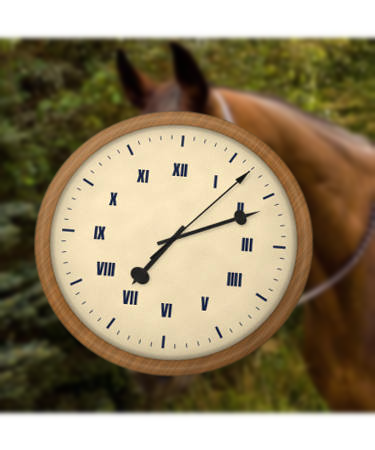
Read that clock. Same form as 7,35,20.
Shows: 7,11,07
